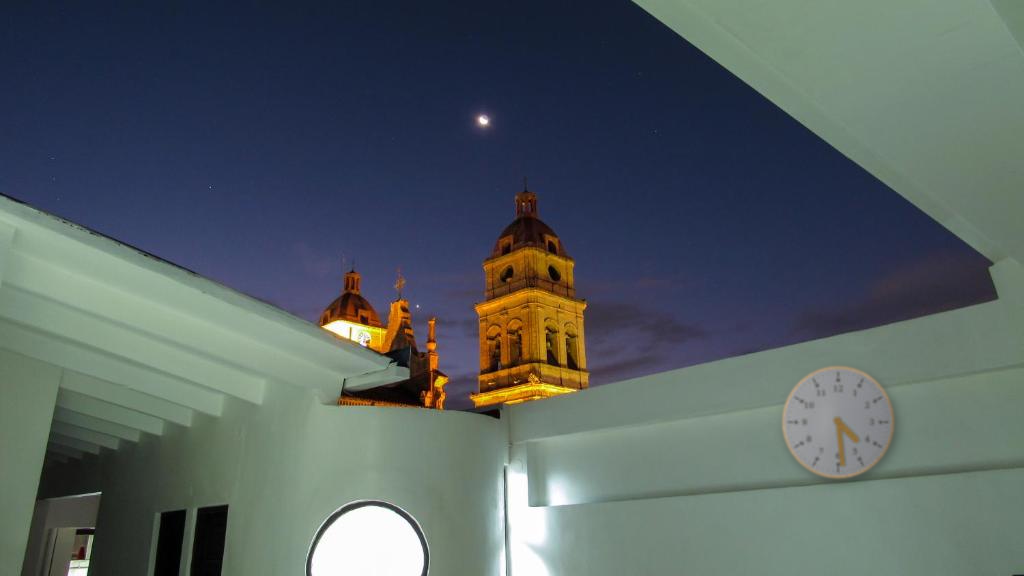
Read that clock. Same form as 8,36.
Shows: 4,29
